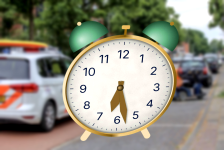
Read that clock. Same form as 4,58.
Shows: 6,28
